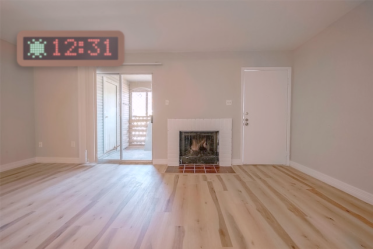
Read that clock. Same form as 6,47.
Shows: 12,31
